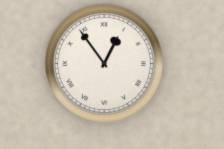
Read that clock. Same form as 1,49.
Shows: 12,54
